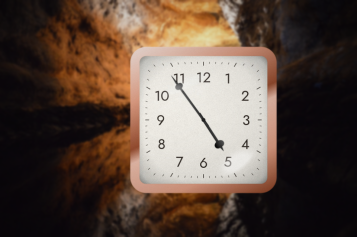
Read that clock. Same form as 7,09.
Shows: 4,54
